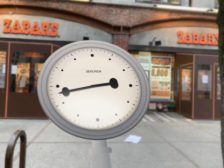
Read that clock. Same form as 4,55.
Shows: 2,43
